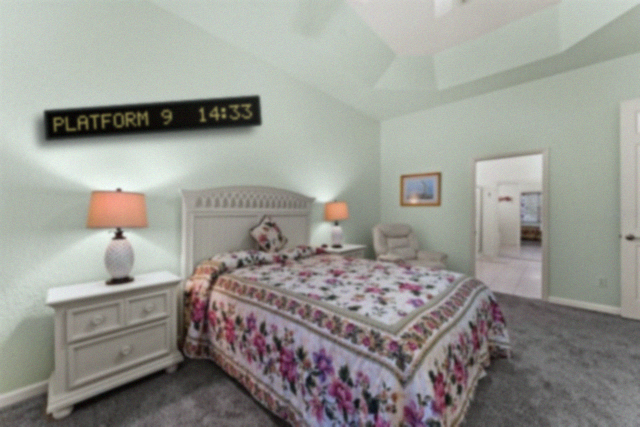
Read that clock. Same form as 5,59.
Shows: 14,33
